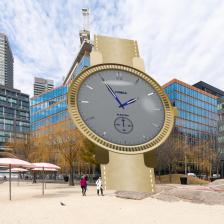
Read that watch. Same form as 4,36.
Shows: 1,55
